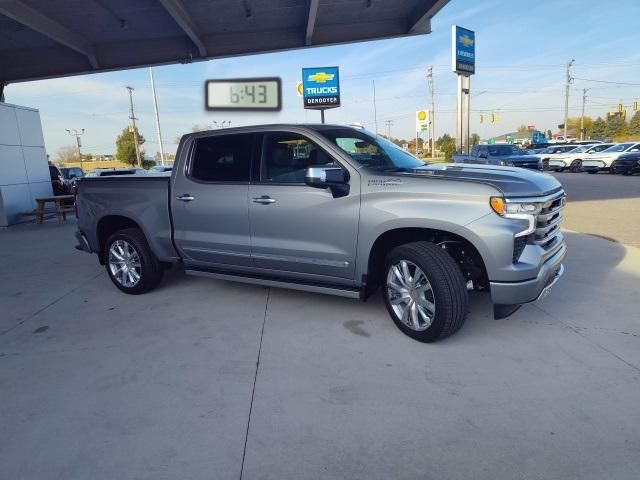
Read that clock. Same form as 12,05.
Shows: 6,43
